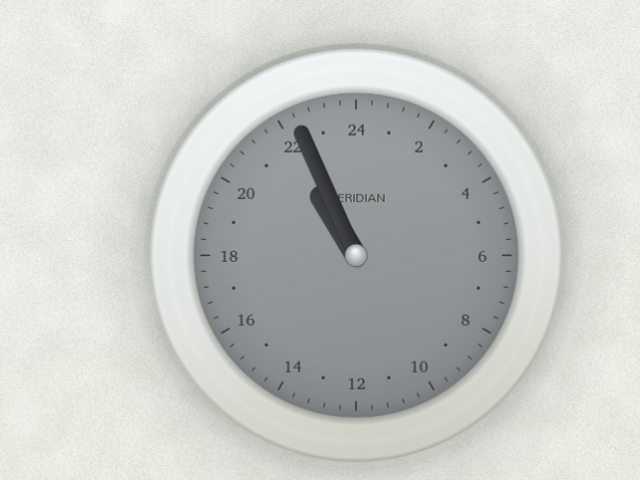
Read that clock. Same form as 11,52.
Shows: 21,56
